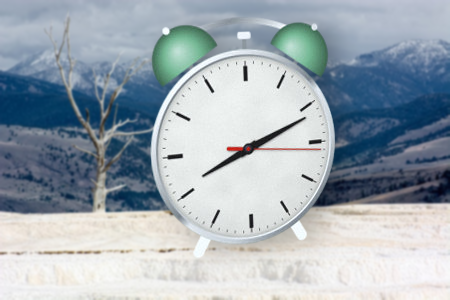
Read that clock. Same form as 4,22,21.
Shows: 8,11,16
